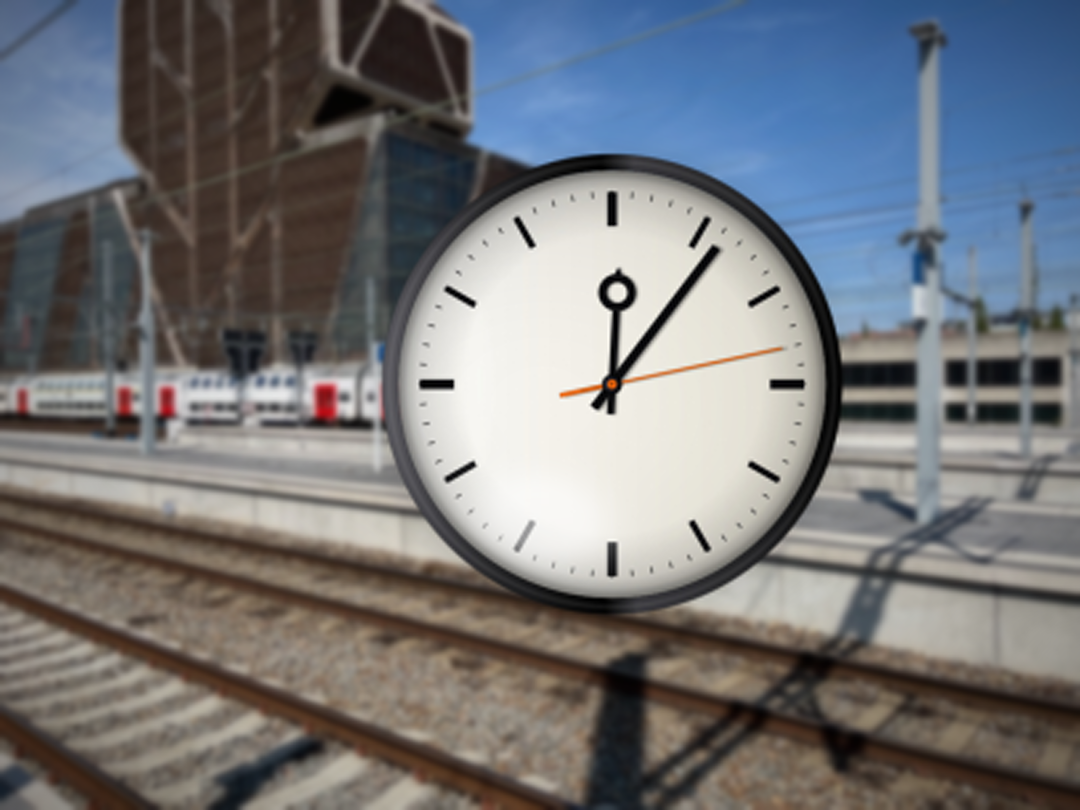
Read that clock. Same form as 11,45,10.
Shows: 12,06,13
